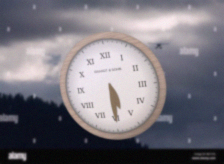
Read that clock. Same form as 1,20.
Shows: 5,30
